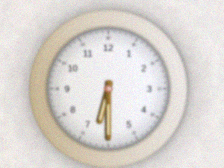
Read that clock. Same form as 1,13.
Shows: 6,30
